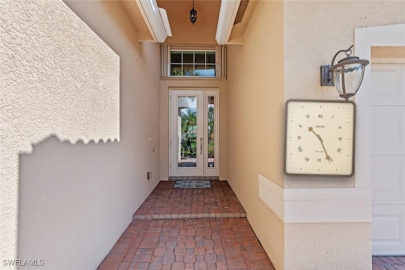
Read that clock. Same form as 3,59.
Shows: 10,26
